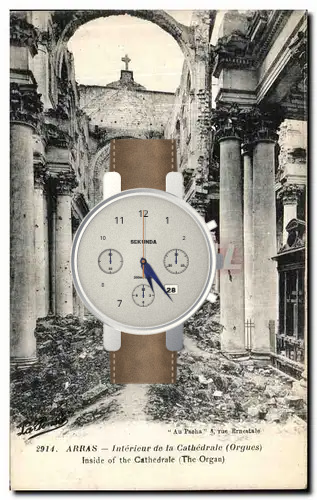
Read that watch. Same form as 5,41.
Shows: 5,24
